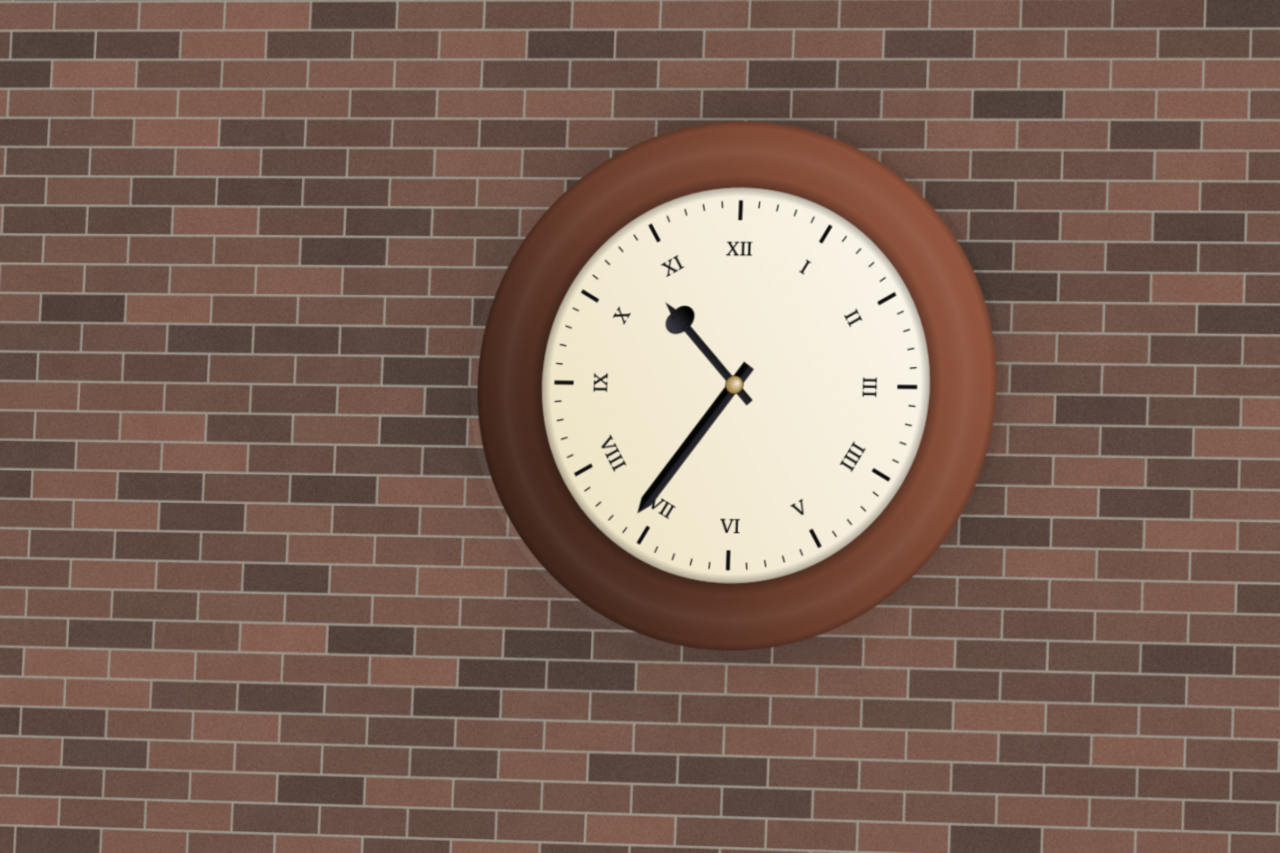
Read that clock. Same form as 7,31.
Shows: 10,36
